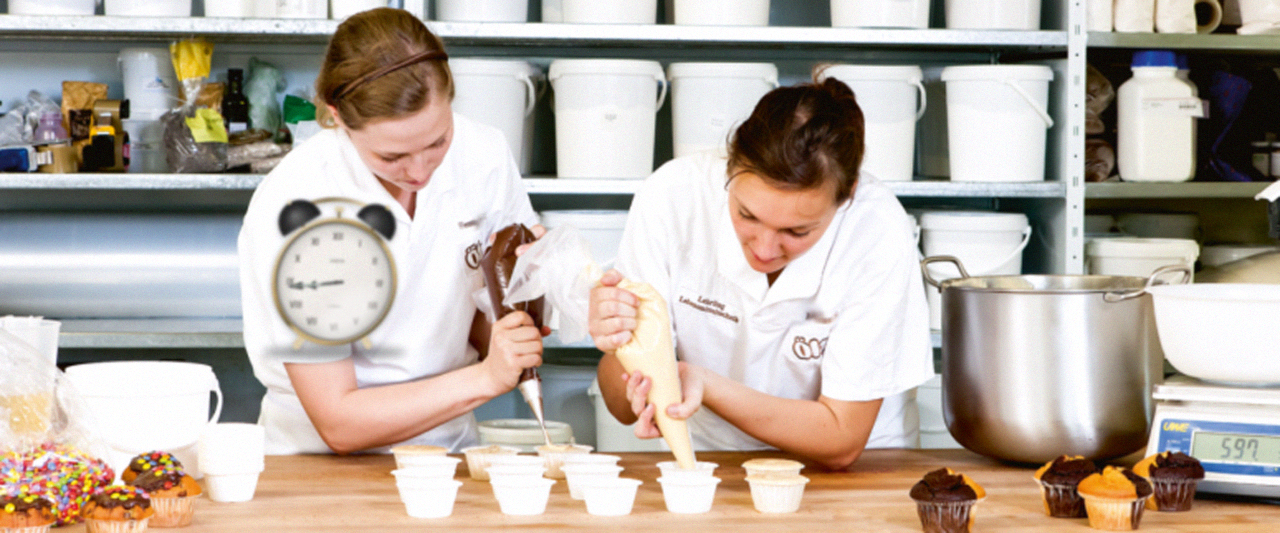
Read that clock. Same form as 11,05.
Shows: 8,44
